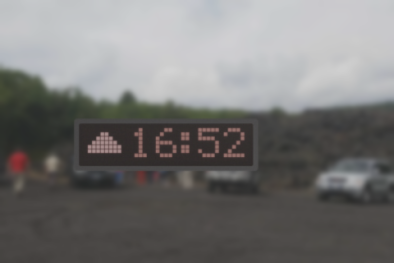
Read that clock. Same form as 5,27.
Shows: 16,52
